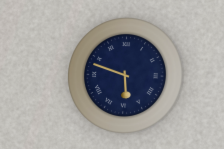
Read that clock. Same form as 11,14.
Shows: 5,48
